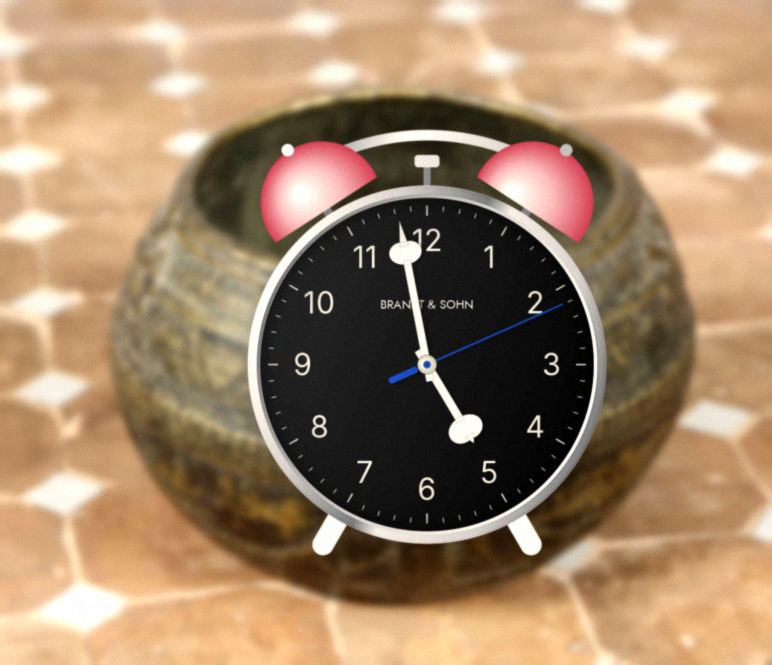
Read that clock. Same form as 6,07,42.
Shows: 4,58,11
